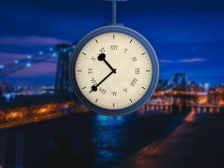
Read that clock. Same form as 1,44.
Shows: 10,38
